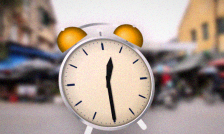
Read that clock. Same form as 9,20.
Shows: 12,30
